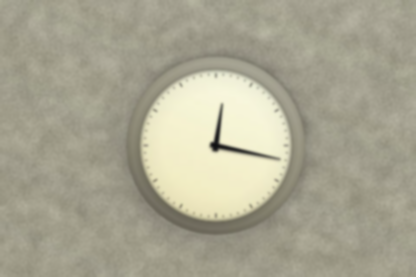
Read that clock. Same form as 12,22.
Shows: 12,17
